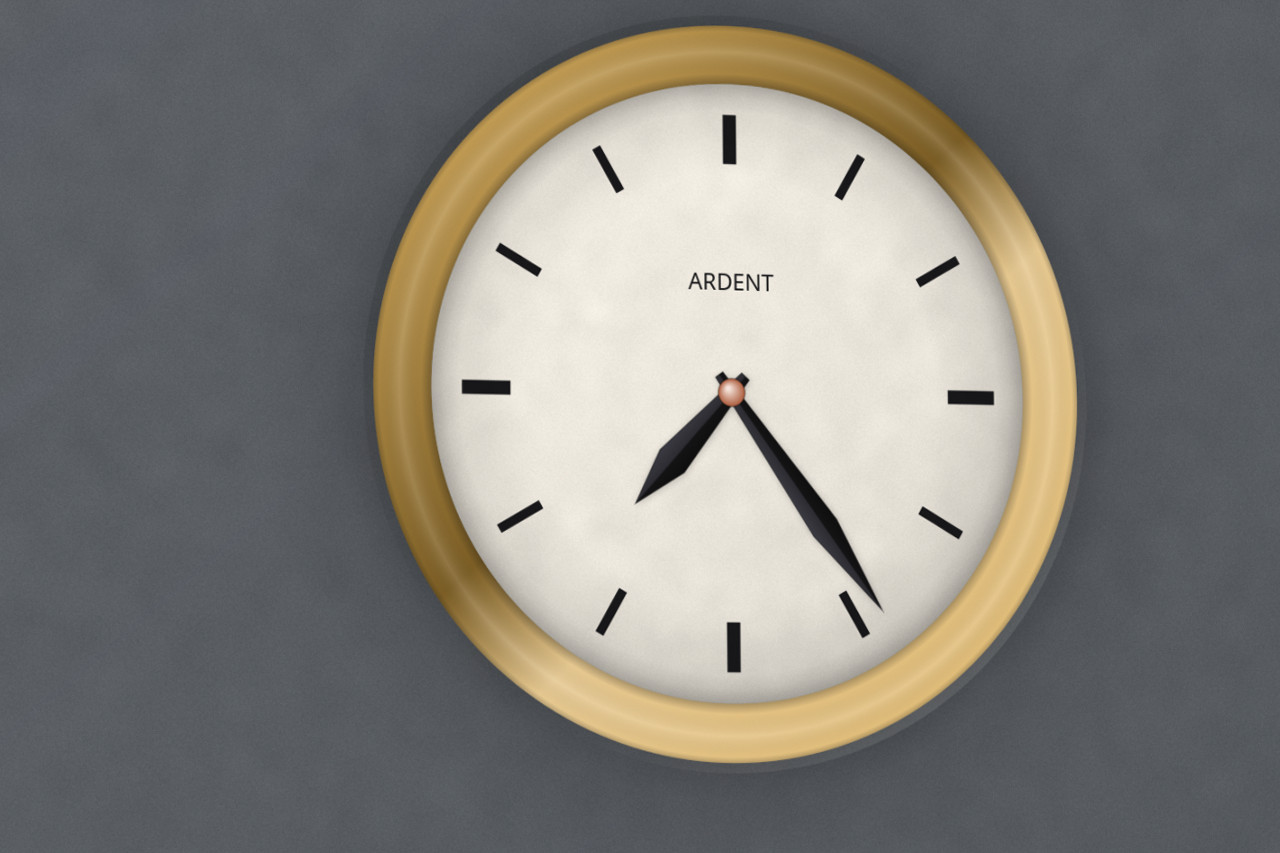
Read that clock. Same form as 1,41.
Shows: 7,24
